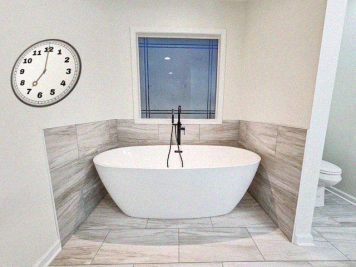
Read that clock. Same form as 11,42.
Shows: 7,00
